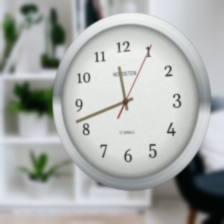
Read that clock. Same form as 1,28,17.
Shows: 11,42,05
